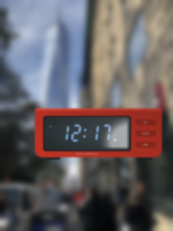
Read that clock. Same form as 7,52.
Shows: 12,17
